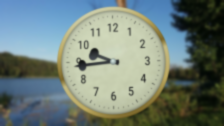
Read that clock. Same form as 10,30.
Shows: 9,44
